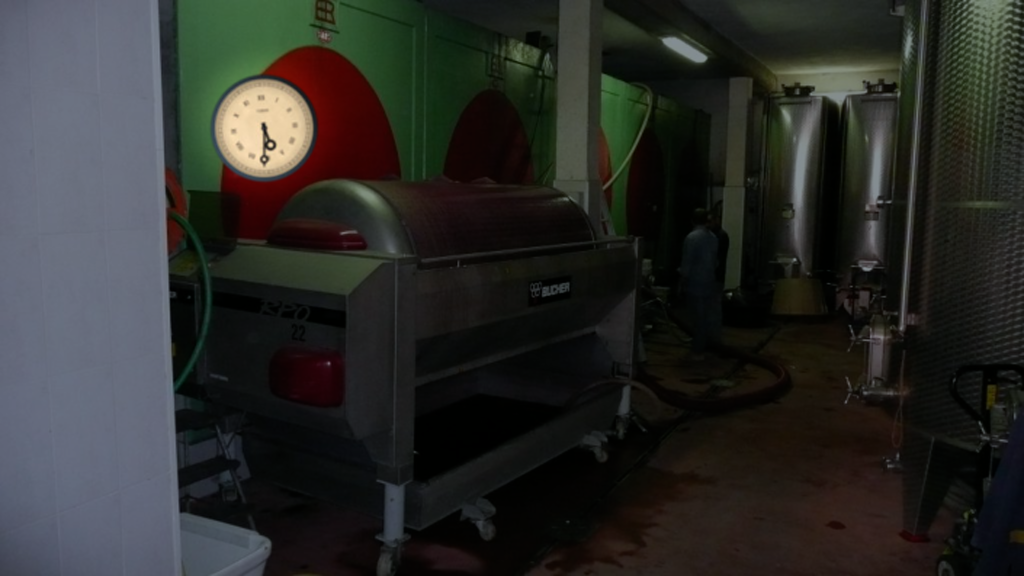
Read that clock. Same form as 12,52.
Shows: 5,31
